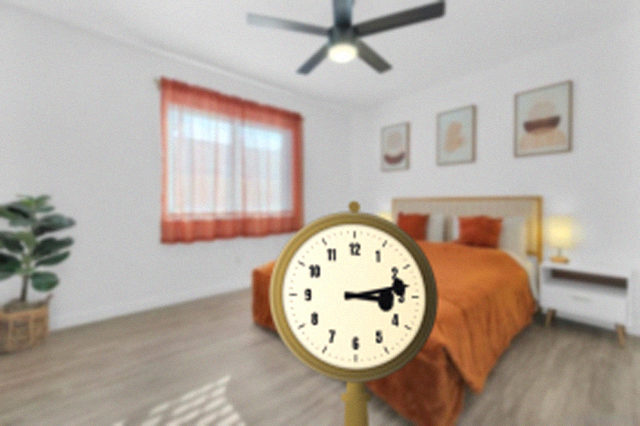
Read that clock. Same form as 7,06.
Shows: 3,13
